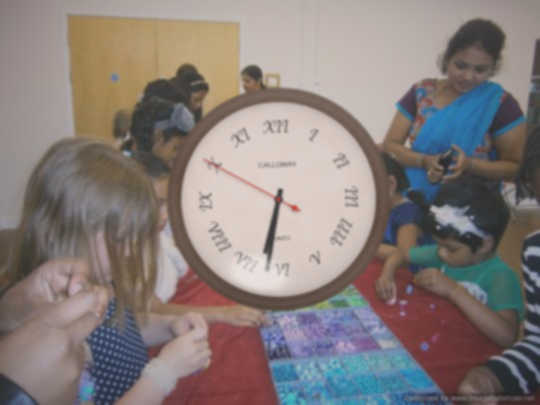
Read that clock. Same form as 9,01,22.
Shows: 6,31,50
